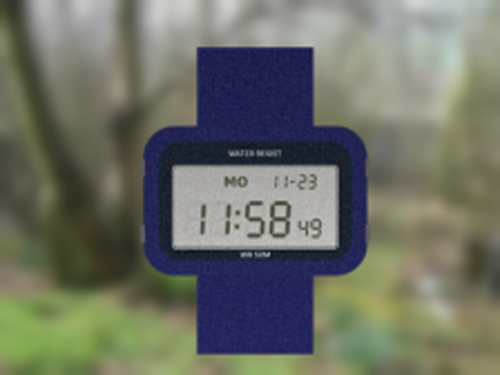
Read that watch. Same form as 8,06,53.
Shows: 11,58,49
